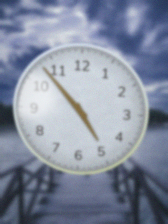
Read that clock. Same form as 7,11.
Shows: 4,53
